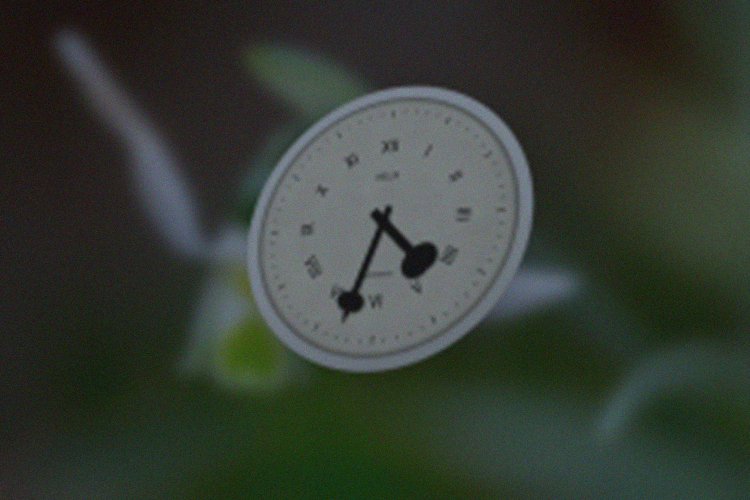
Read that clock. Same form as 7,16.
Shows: 4,33
